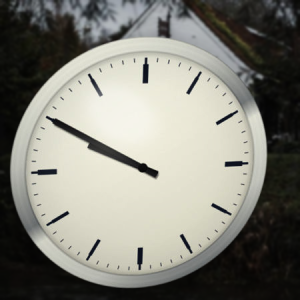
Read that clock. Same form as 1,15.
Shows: 9,50
